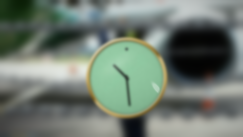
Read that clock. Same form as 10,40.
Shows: 10,29
